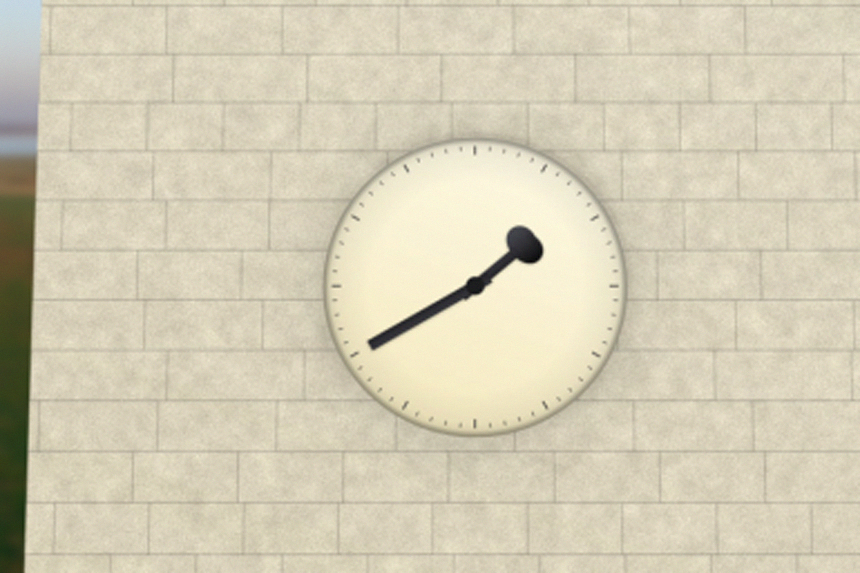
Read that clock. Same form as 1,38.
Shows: 1,40
